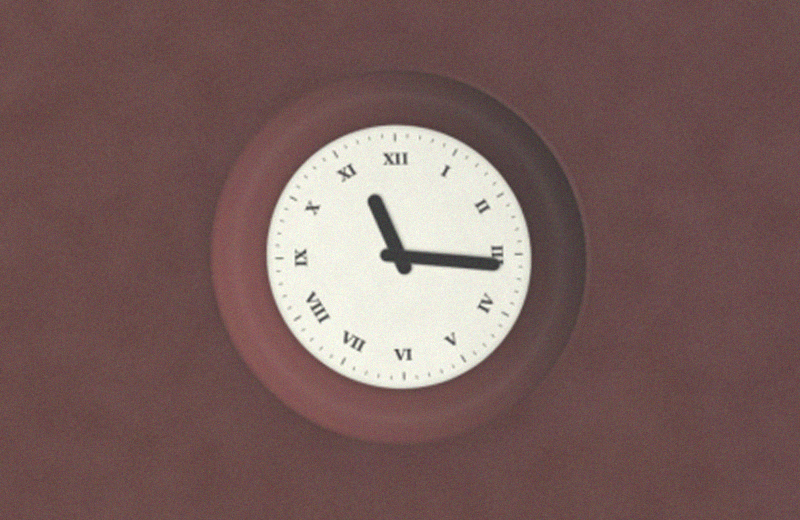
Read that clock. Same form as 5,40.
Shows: 11,16
